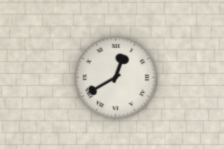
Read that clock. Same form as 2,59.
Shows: 12,40
